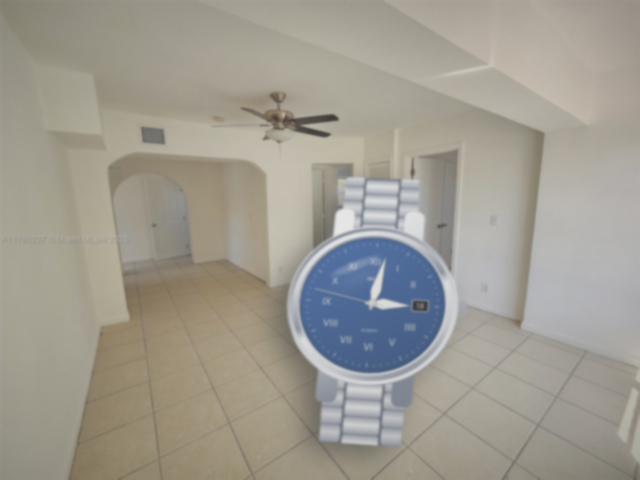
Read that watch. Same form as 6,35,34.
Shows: 3,01,47
